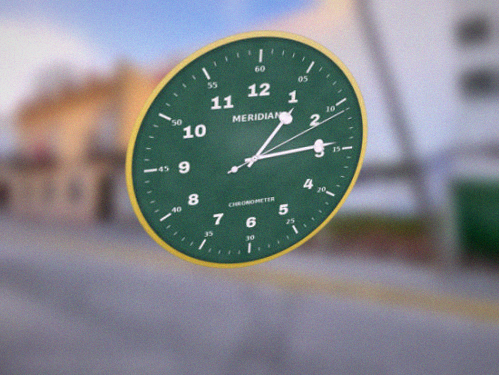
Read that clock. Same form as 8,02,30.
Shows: 1,14,11
